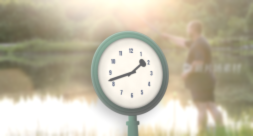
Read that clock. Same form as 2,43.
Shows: 1,42
